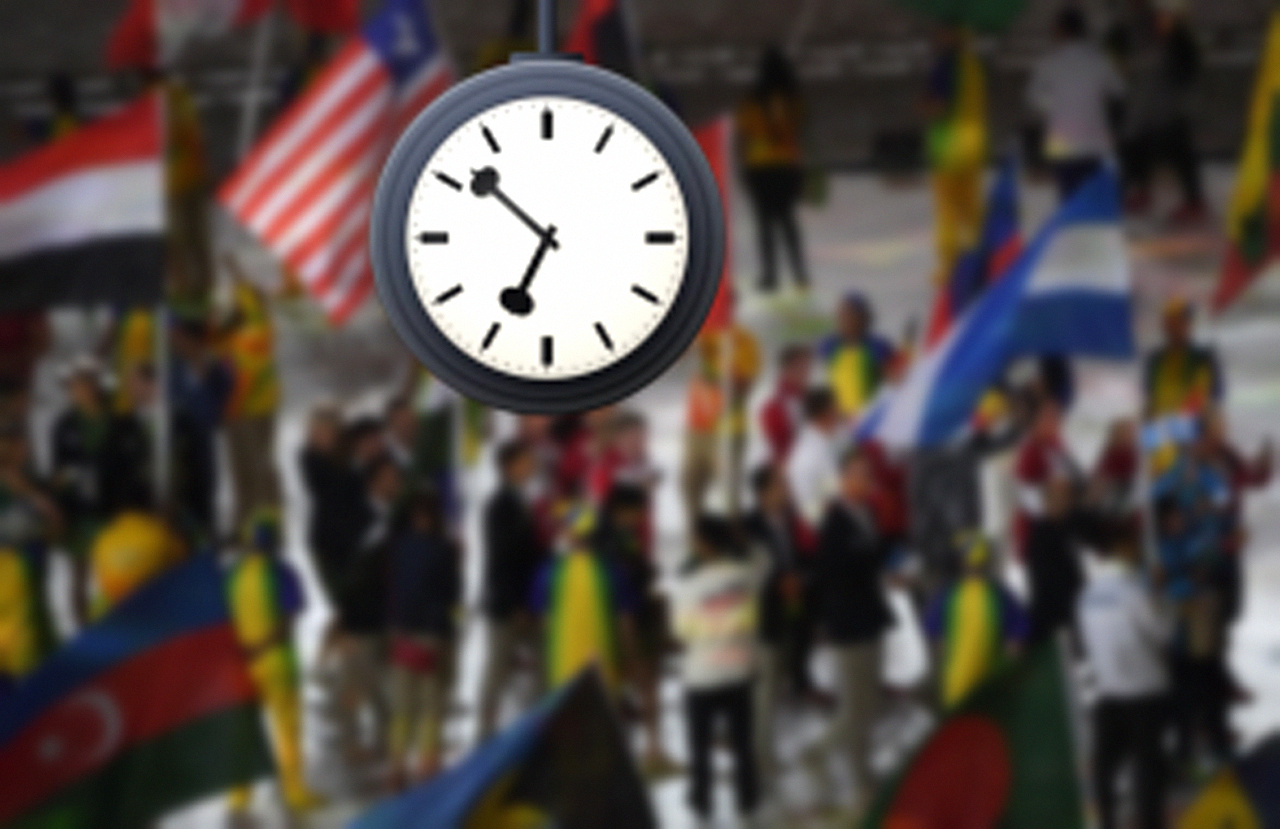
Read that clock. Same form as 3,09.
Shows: 6,52
